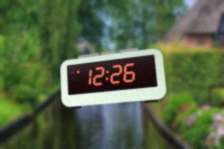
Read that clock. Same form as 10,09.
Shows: 12,26
